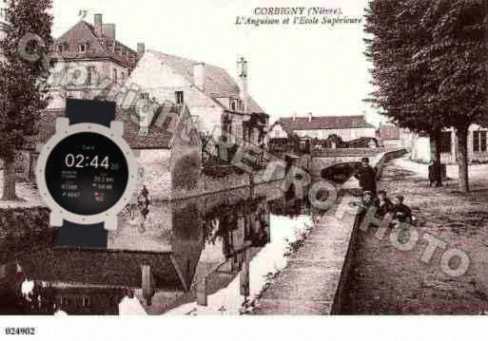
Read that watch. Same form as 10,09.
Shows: 2,44
